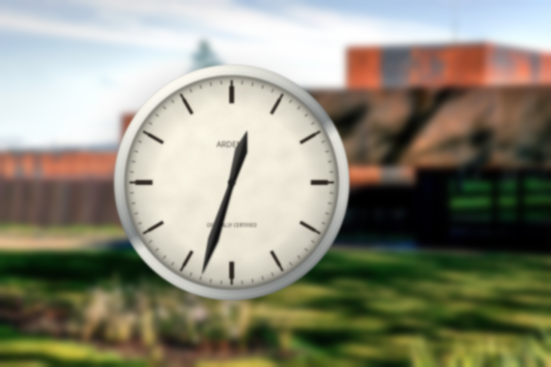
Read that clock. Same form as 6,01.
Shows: 12,33
